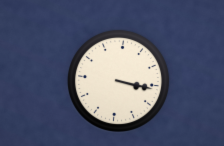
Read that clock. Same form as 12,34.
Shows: 3,16
